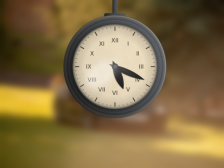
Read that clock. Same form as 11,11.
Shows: 5,19
